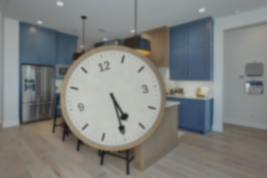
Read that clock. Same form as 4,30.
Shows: 5,30
